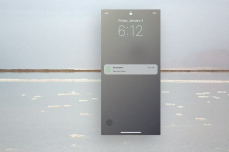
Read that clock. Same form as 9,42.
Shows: 6,12
